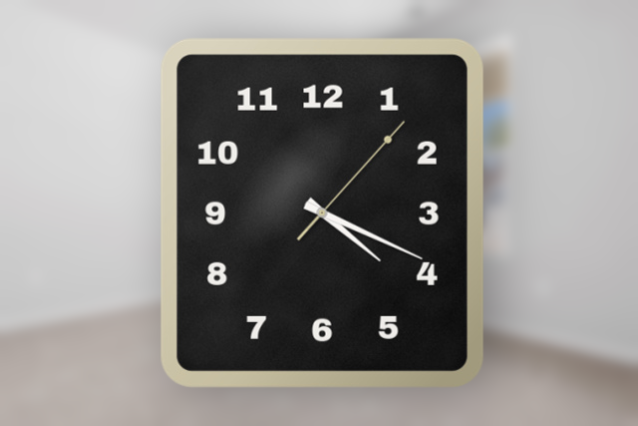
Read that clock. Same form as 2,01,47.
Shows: 4,19,07
